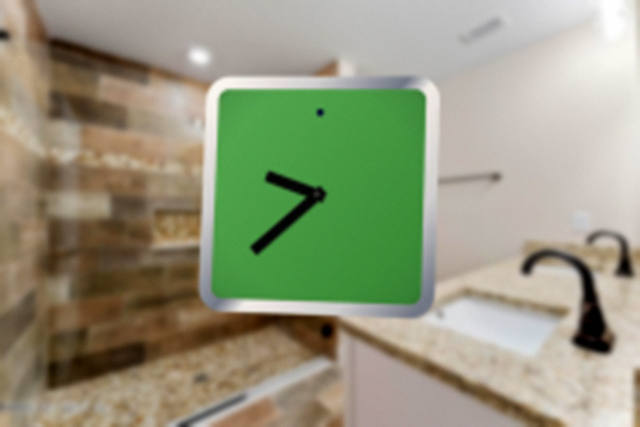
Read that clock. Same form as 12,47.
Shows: 9,38
